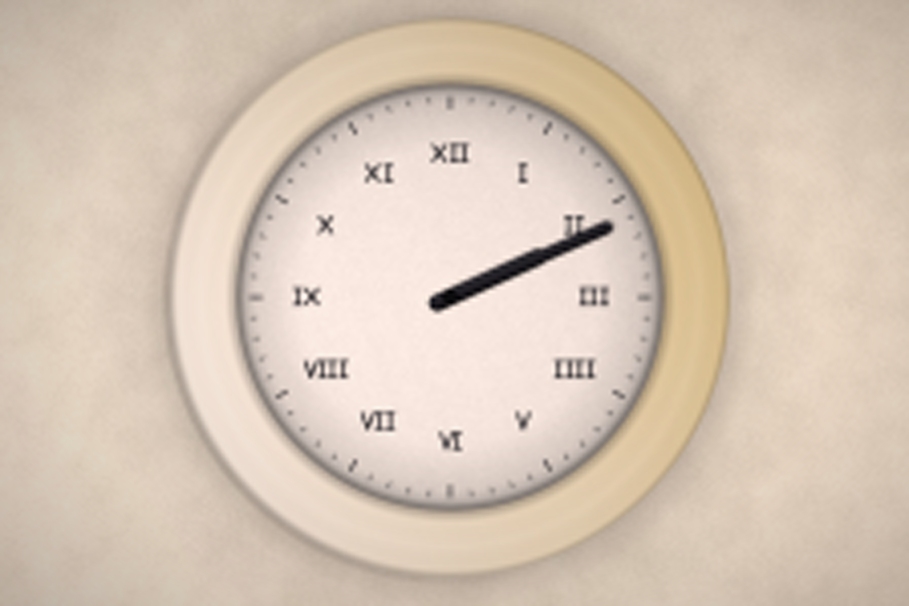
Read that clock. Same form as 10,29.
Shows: 2,11
